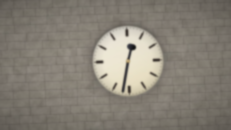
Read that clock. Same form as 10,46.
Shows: 12,32
